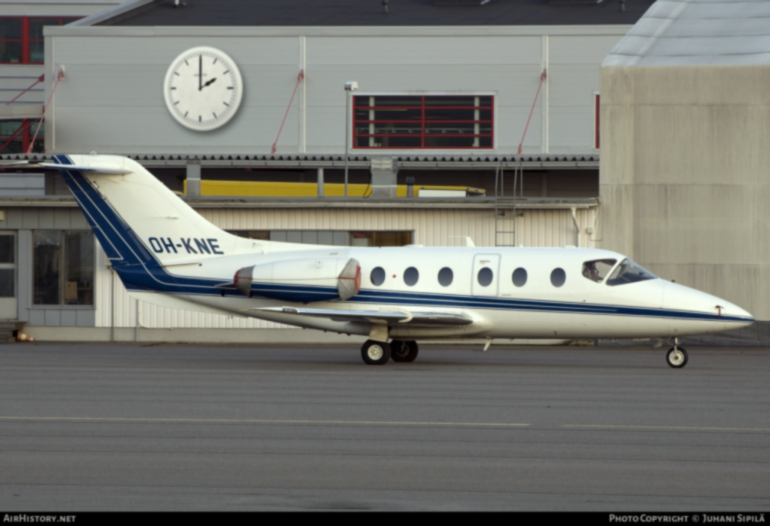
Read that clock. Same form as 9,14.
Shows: 2,00
